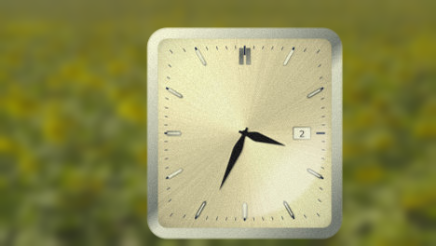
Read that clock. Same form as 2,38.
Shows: 3,34
